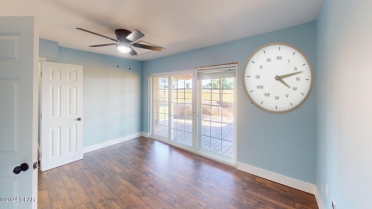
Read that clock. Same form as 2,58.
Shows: 4,12
